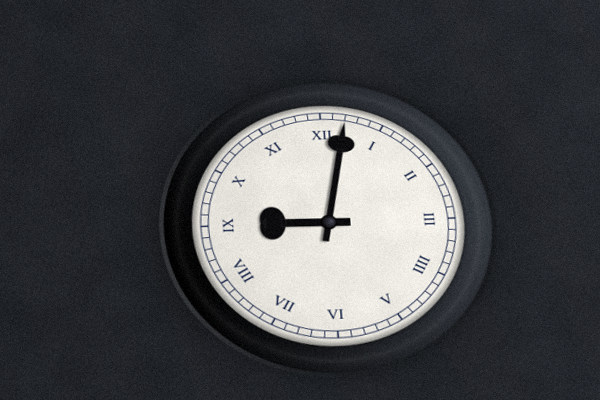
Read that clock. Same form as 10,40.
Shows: 9,02
